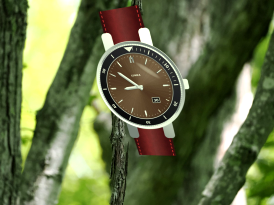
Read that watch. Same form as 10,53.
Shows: 8,52
